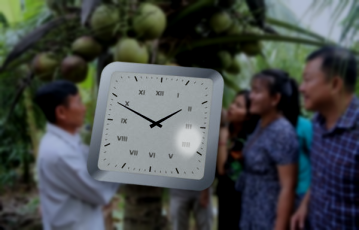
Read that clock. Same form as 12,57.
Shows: 1,49
